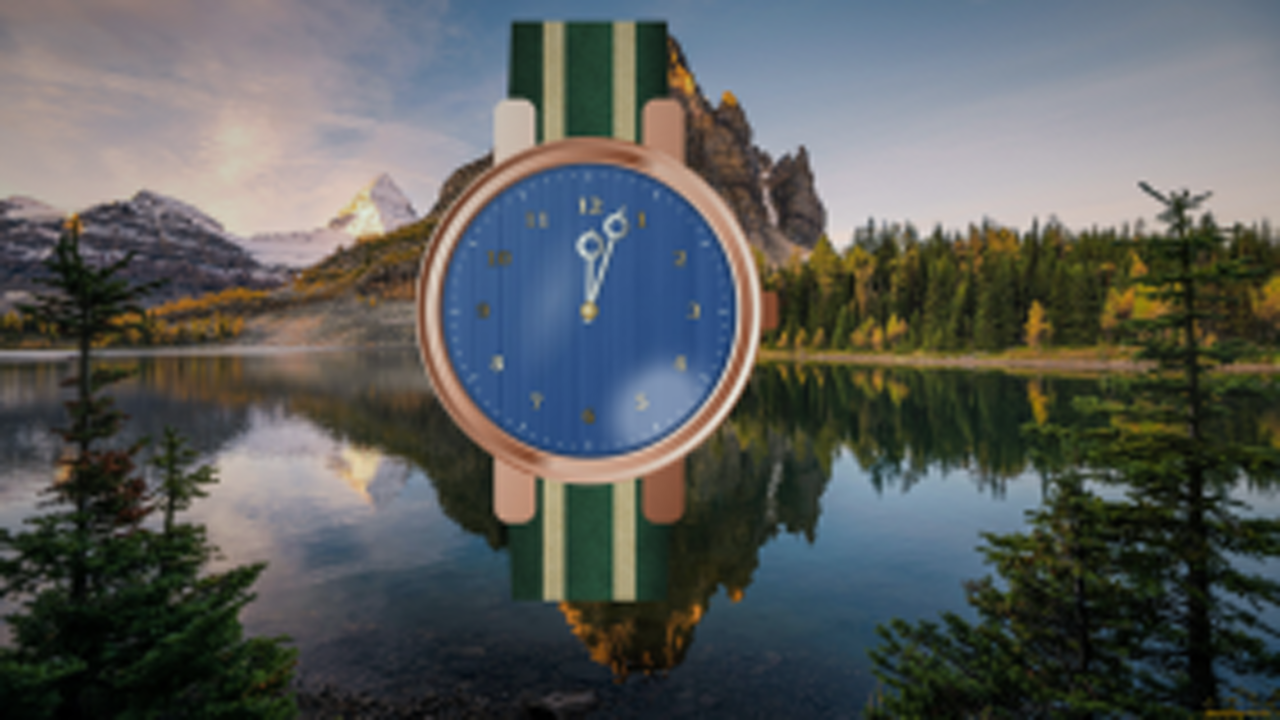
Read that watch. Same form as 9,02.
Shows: 12,03
